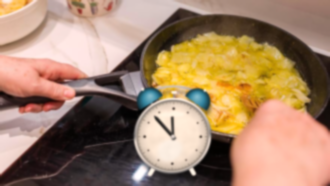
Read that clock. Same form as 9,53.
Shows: 11,53
